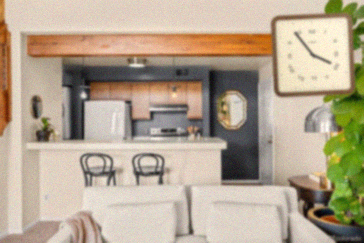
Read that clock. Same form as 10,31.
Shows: 3,54
